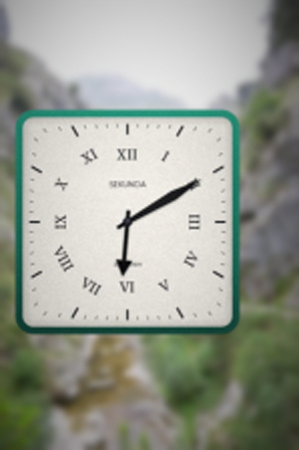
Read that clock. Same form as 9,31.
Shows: 6,10
